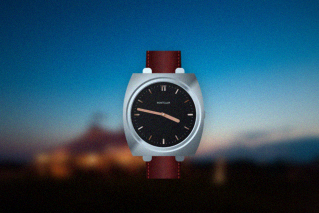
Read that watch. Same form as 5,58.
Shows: 3,47
